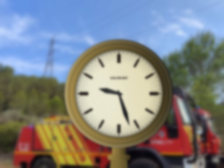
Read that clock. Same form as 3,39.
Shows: 9,27
